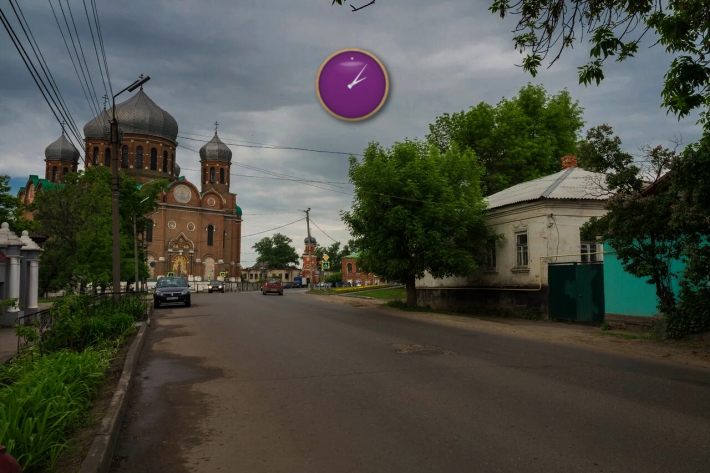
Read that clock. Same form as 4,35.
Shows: 2,06
